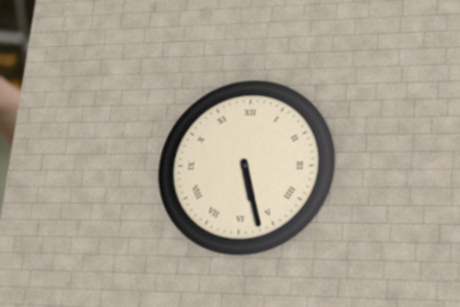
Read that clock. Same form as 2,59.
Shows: 5,27
